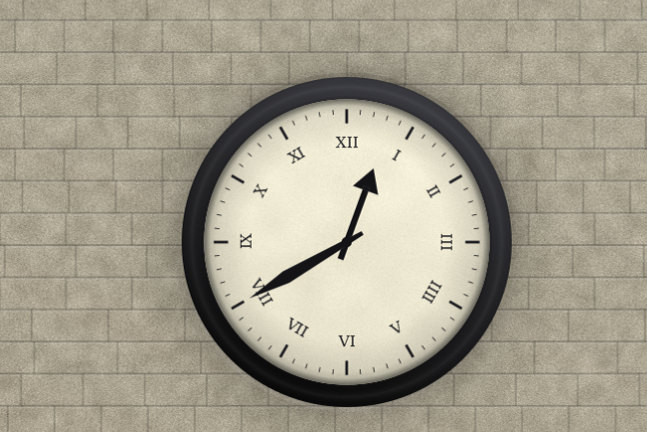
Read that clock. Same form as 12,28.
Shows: 12,40
